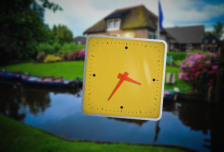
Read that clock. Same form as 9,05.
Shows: 3,35
